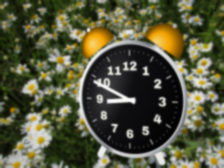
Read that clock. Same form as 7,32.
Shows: 8,49
